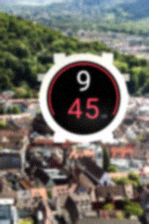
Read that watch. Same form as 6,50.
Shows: 9,45
